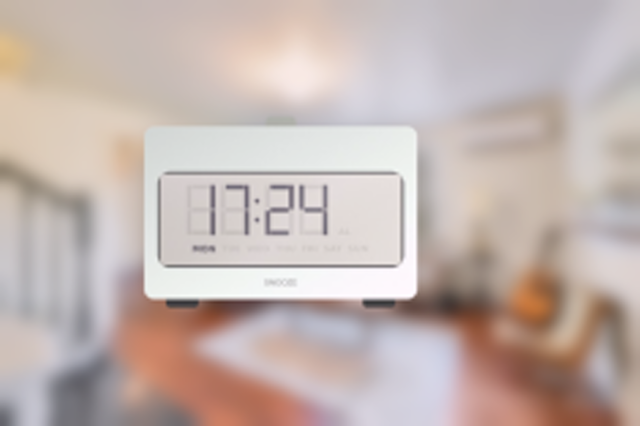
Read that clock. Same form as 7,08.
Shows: 17,24
